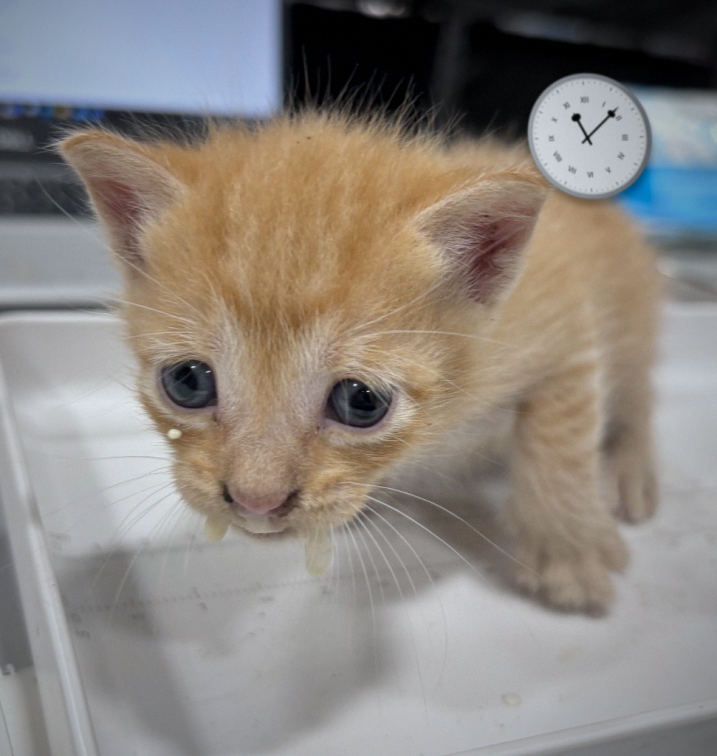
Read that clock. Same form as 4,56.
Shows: 11,08
